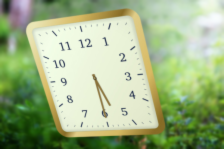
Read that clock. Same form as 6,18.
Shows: 5,30
